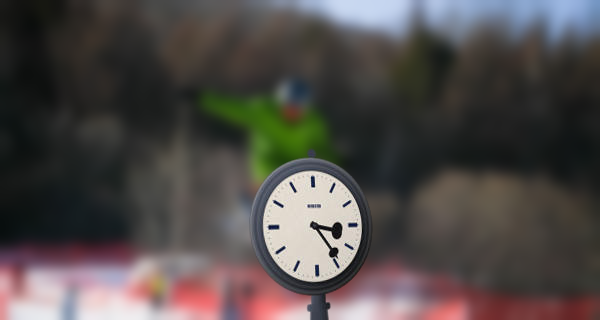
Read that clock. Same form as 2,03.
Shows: 3,24
